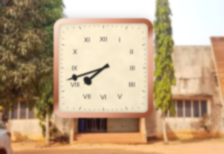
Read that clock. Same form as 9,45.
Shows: 7,42
